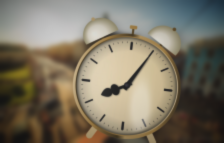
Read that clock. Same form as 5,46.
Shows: 8,05
